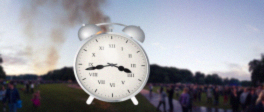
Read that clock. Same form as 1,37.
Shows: 3,43
